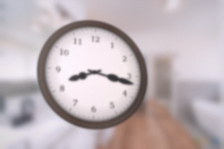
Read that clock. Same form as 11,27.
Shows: 8,17
